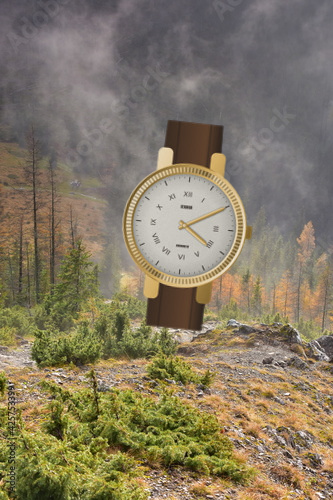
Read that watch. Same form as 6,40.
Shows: 4,10
